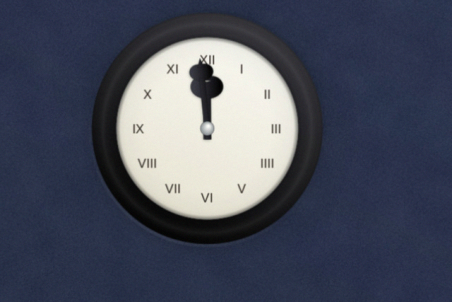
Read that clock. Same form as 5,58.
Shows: 11,59
